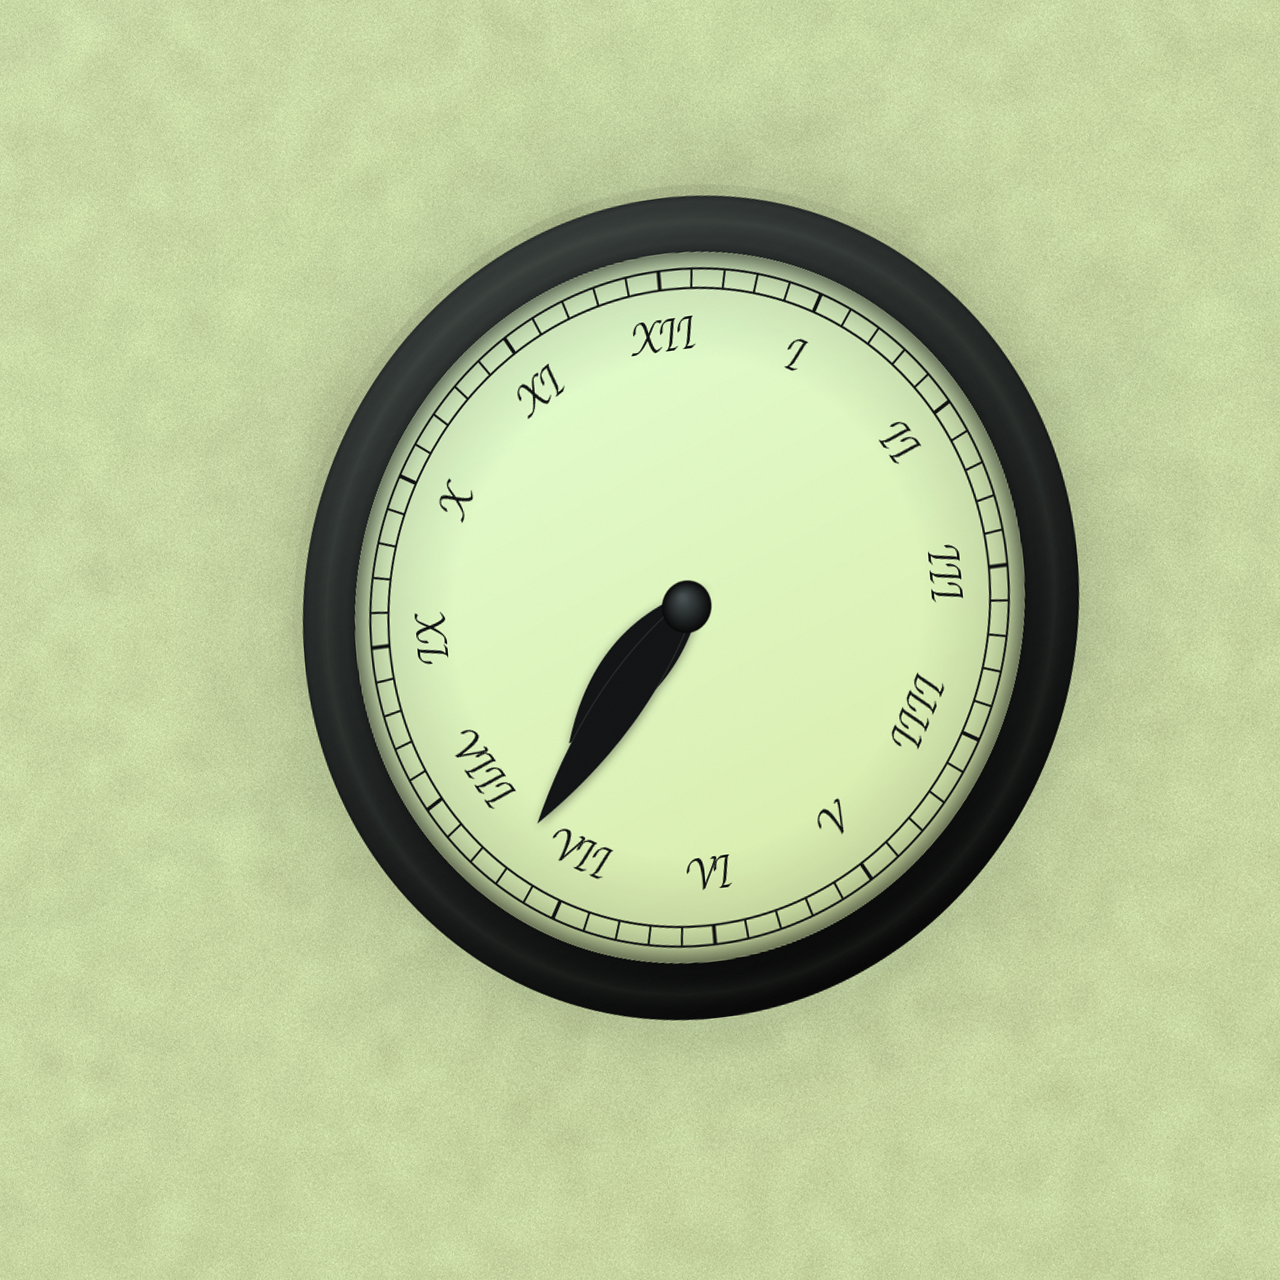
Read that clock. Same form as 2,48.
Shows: 7,37
